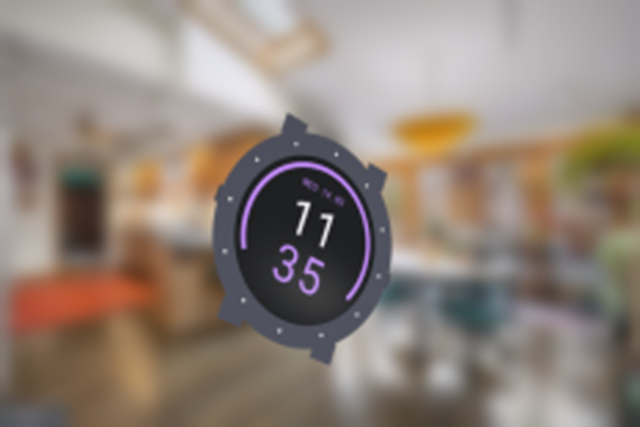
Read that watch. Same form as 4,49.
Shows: 11,35
